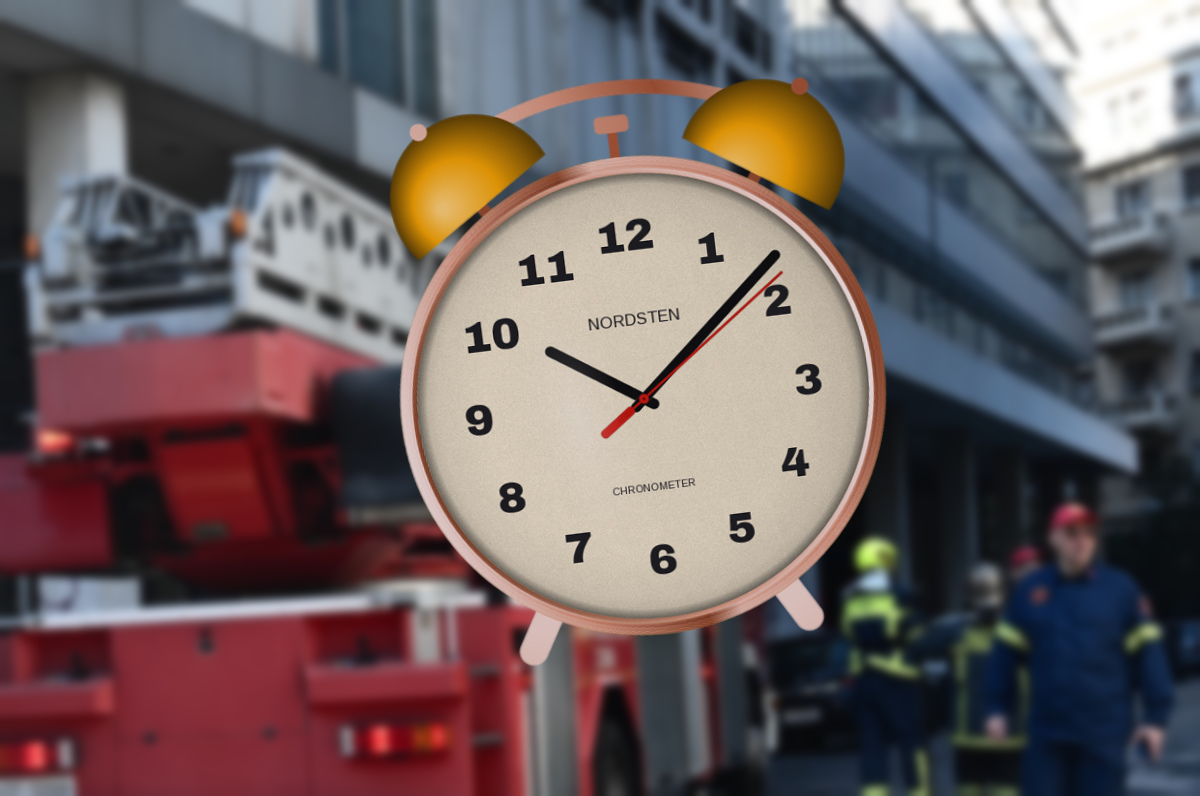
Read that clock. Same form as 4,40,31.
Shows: 10,08,09
